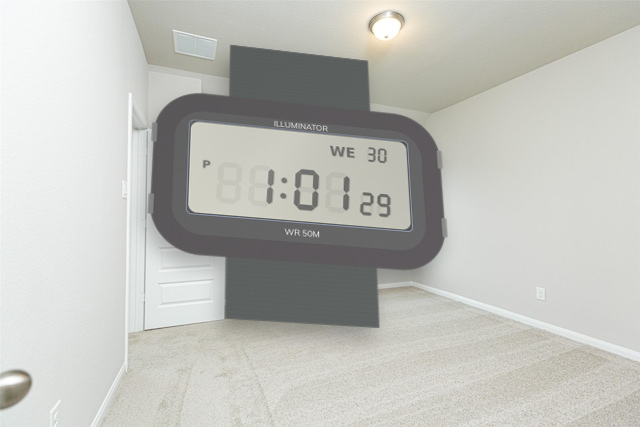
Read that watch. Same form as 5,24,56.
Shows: 1,01,29
